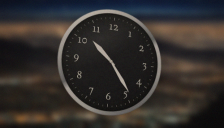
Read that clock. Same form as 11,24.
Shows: 10,24
